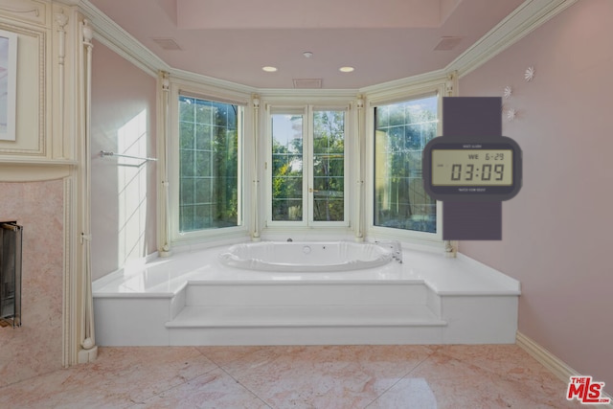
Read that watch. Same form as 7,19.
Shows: 3,09
